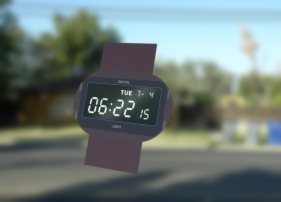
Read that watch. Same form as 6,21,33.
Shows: 6,22,15
